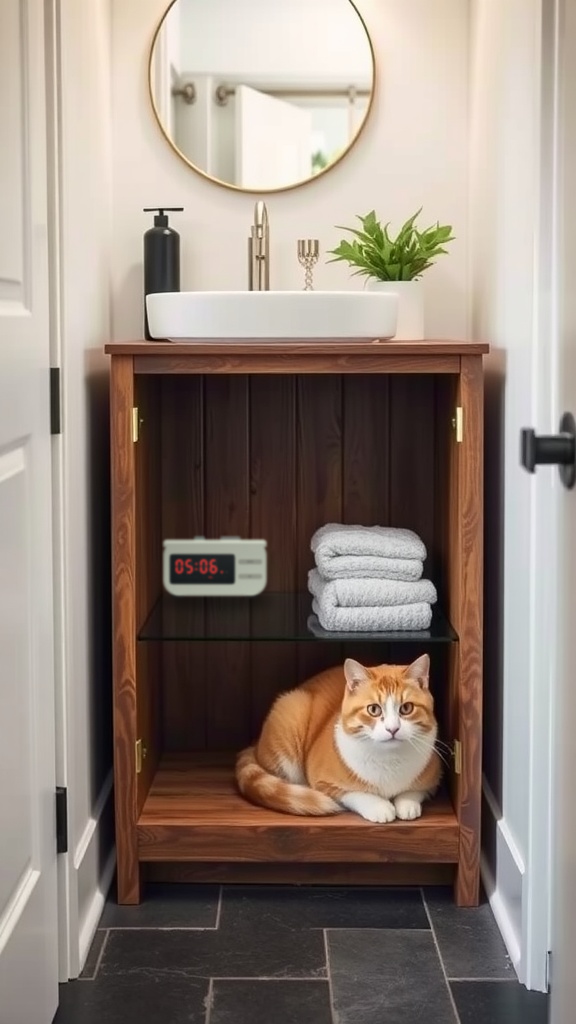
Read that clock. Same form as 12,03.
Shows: 5,06
